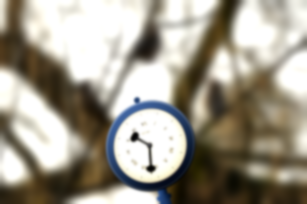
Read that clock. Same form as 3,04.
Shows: 10,32
